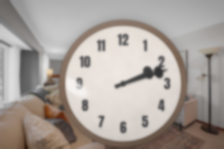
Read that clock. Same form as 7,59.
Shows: 2,12
